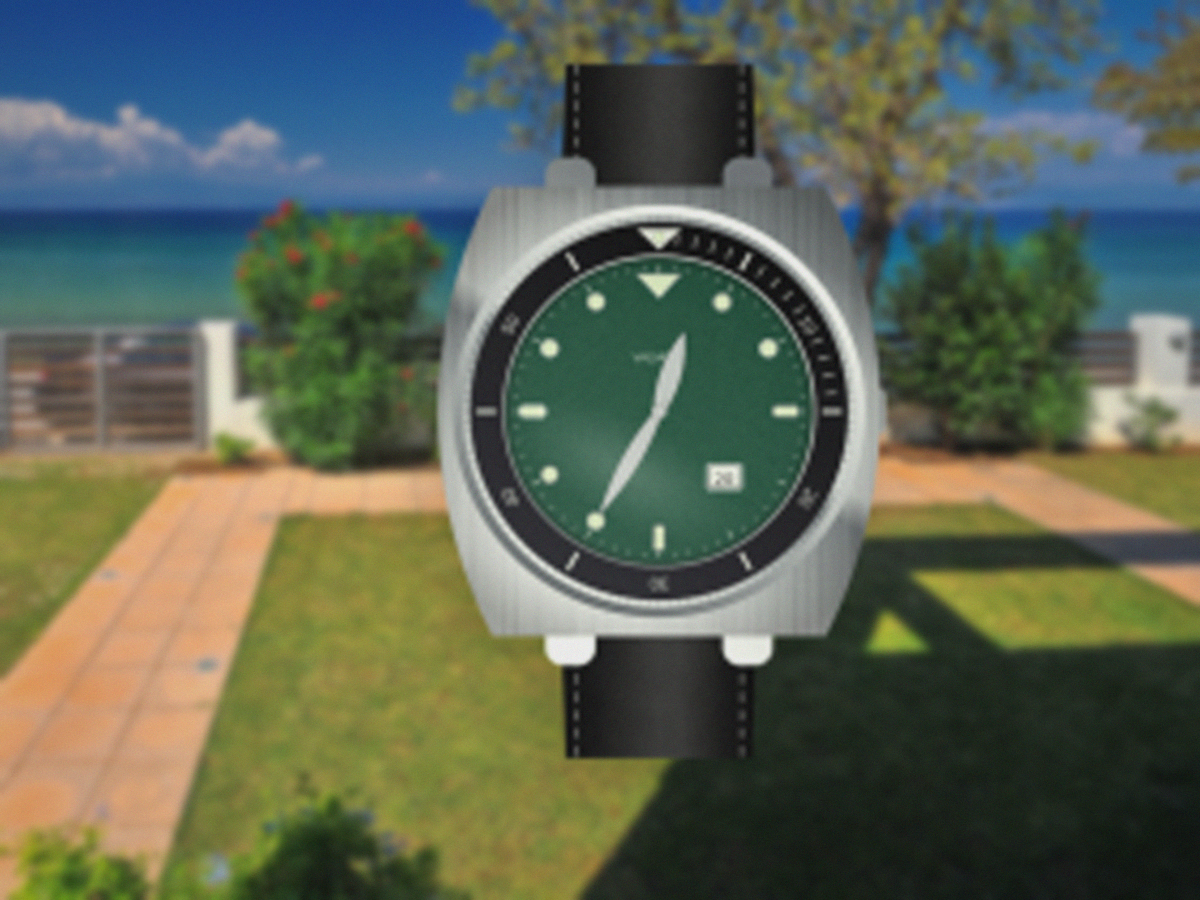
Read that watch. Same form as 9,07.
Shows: 12,35
